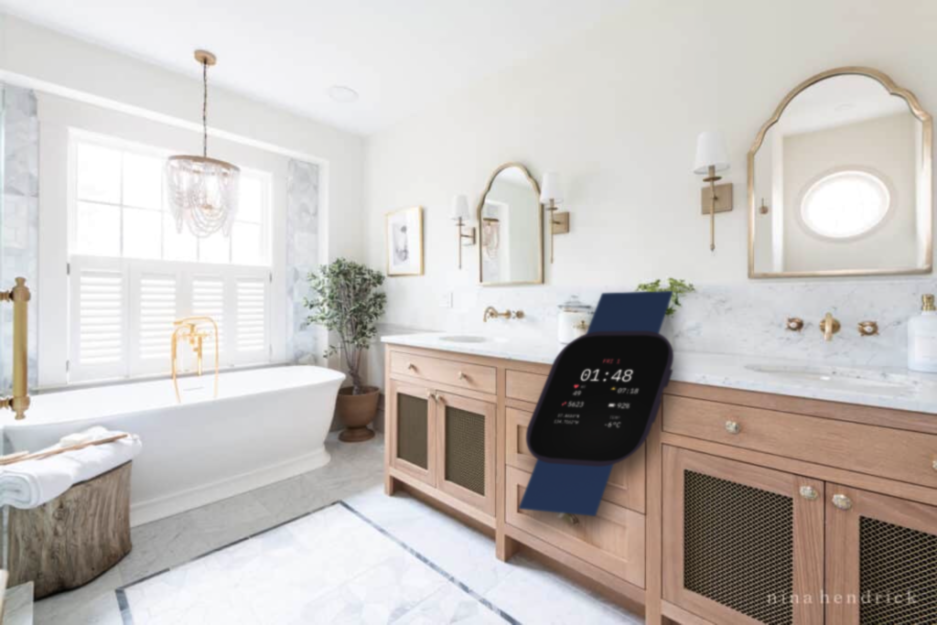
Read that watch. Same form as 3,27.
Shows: 1,48
